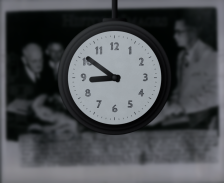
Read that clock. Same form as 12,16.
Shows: 8,51
